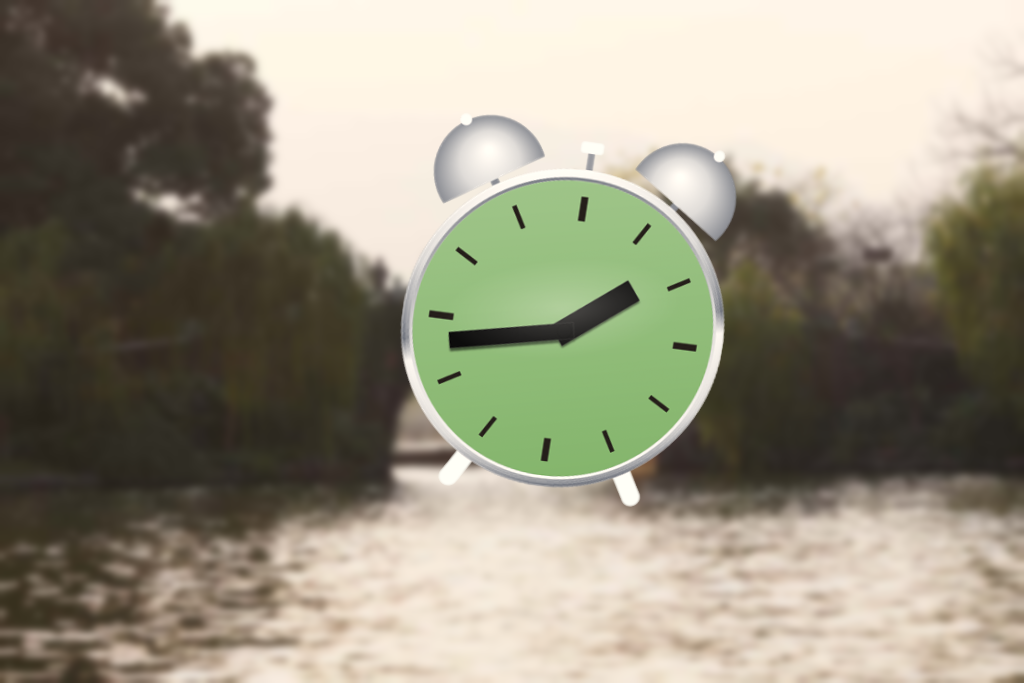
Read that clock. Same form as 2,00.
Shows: 1,43
